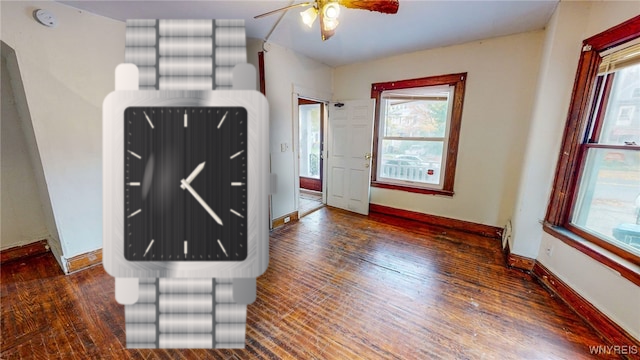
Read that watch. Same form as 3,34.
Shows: 1,23
